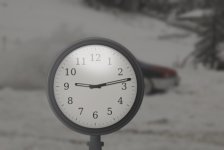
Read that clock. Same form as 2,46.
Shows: 9,13
